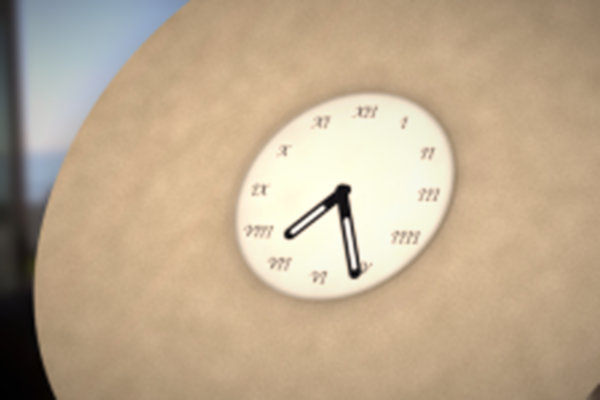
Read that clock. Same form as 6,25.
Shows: 7,26
